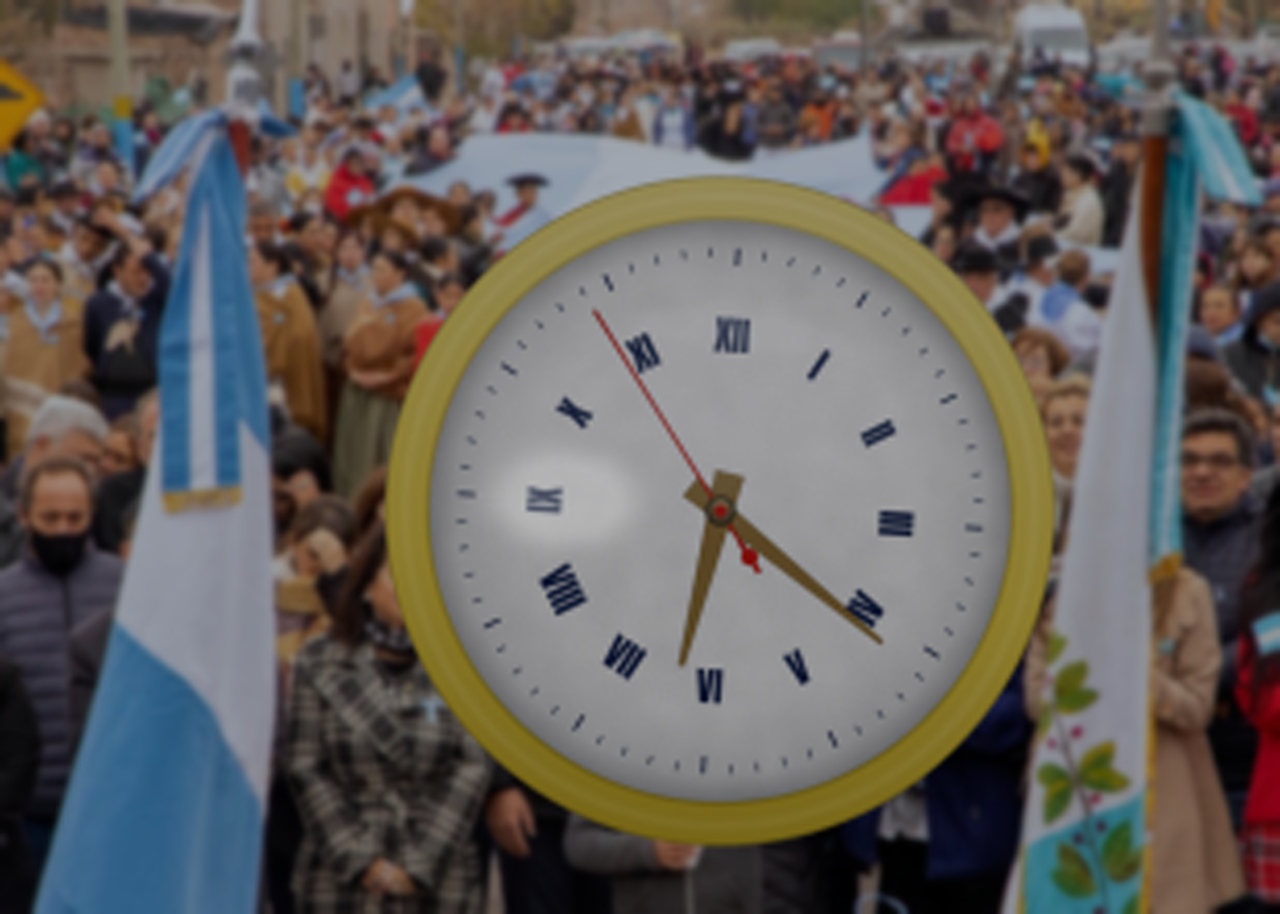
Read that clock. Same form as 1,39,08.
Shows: 6,20,54
